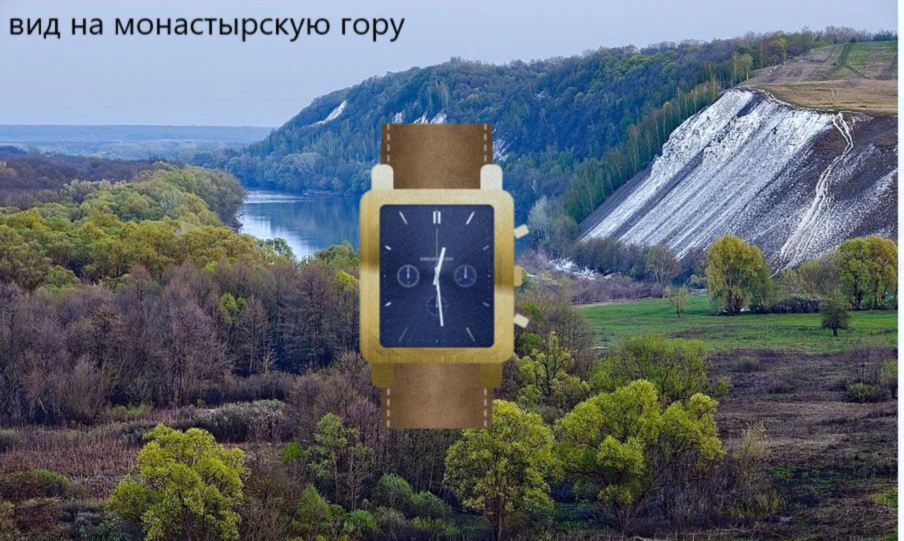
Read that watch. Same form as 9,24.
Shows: 12,29
